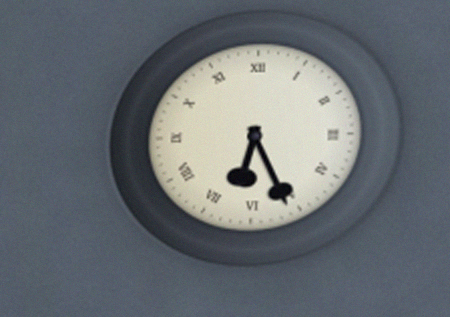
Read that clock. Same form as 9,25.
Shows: 6,26
